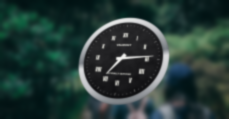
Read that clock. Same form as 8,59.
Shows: 7,14
